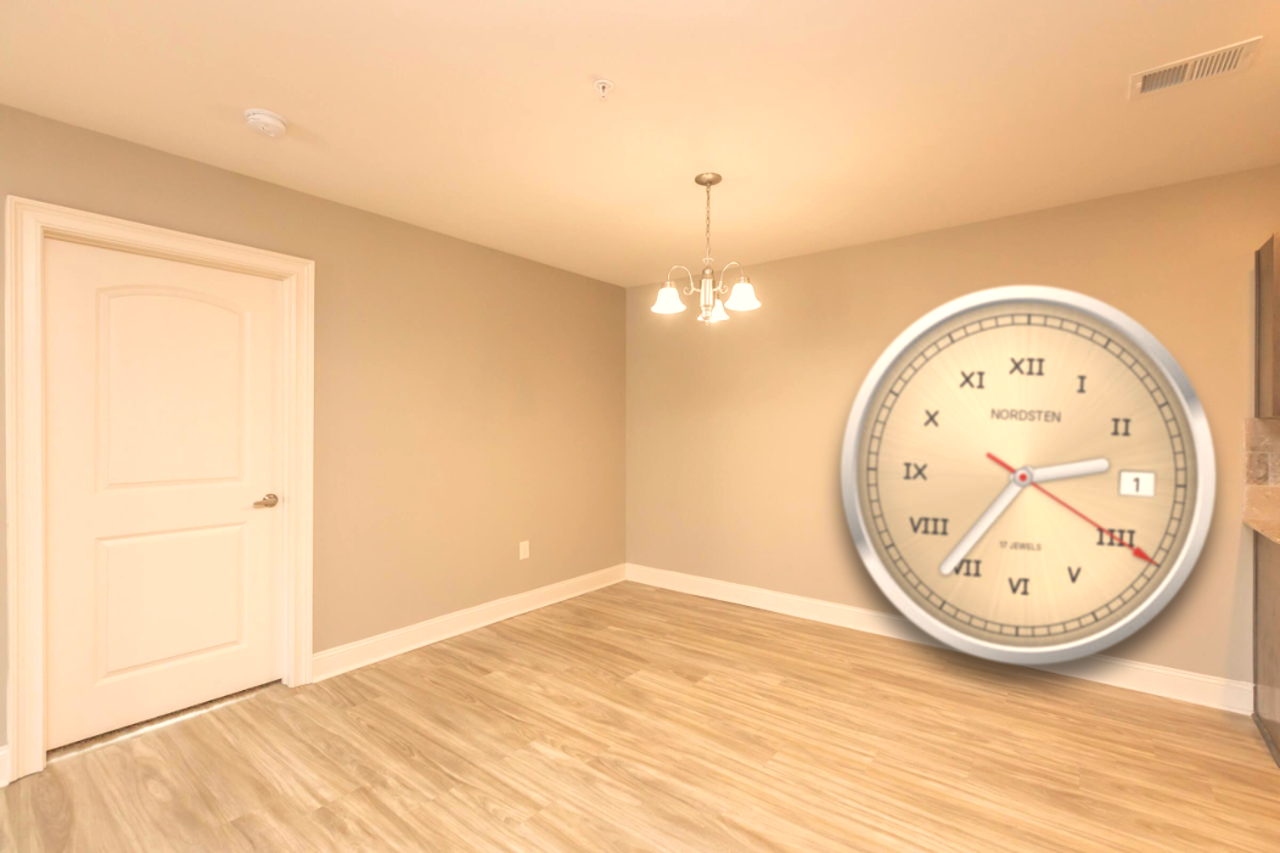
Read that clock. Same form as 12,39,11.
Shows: 2,36,20
